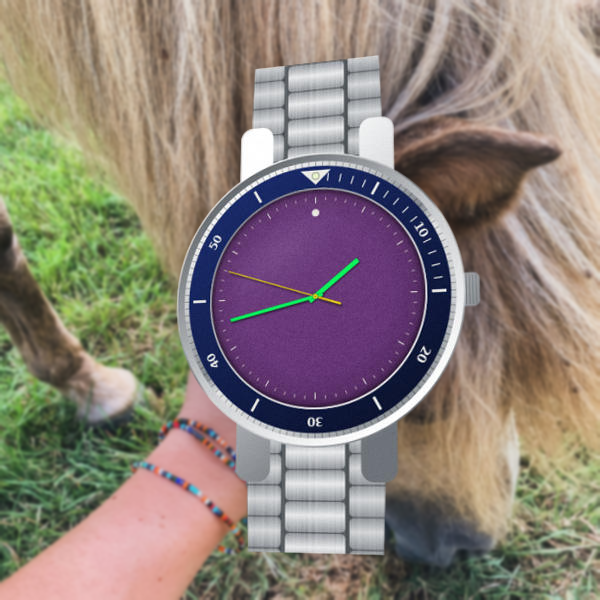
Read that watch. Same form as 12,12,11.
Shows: 1,42,48
